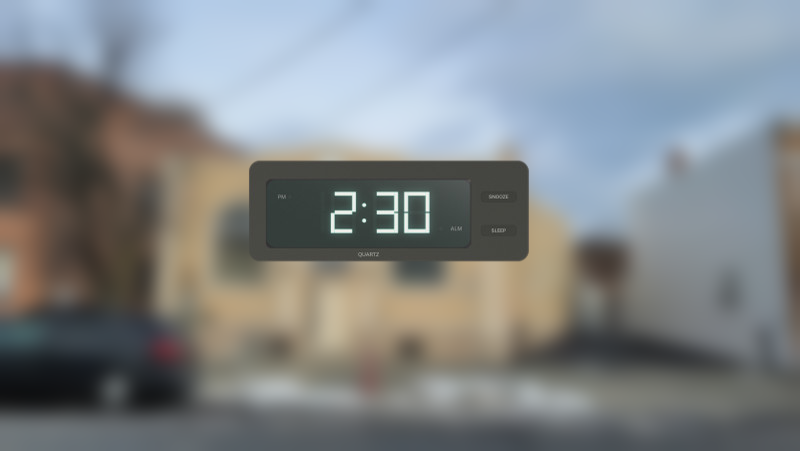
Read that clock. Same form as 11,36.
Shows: 2,30
